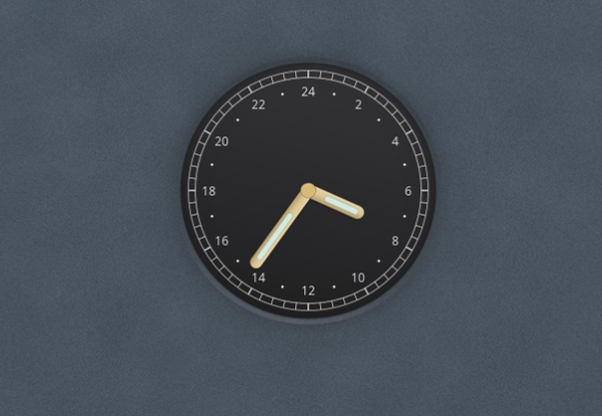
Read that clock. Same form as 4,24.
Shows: 7,36
